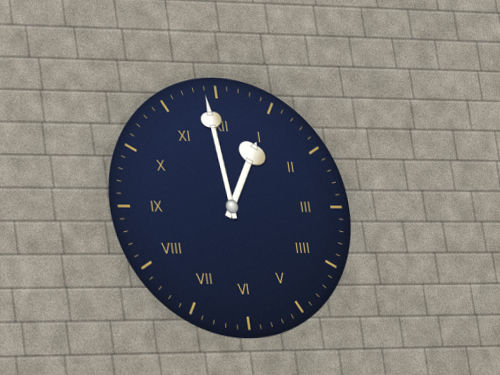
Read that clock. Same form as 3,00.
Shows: 12,59
